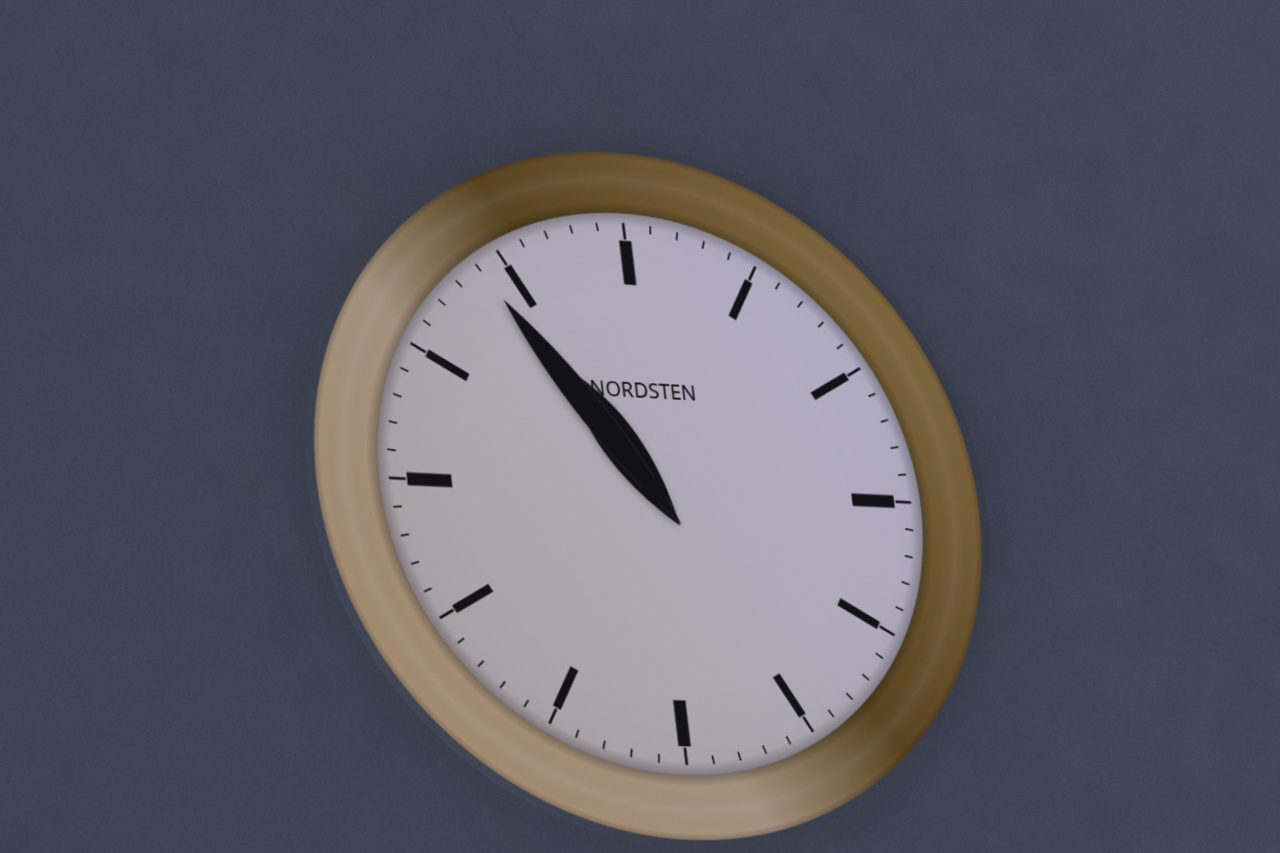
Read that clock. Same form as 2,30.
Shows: 10,54
